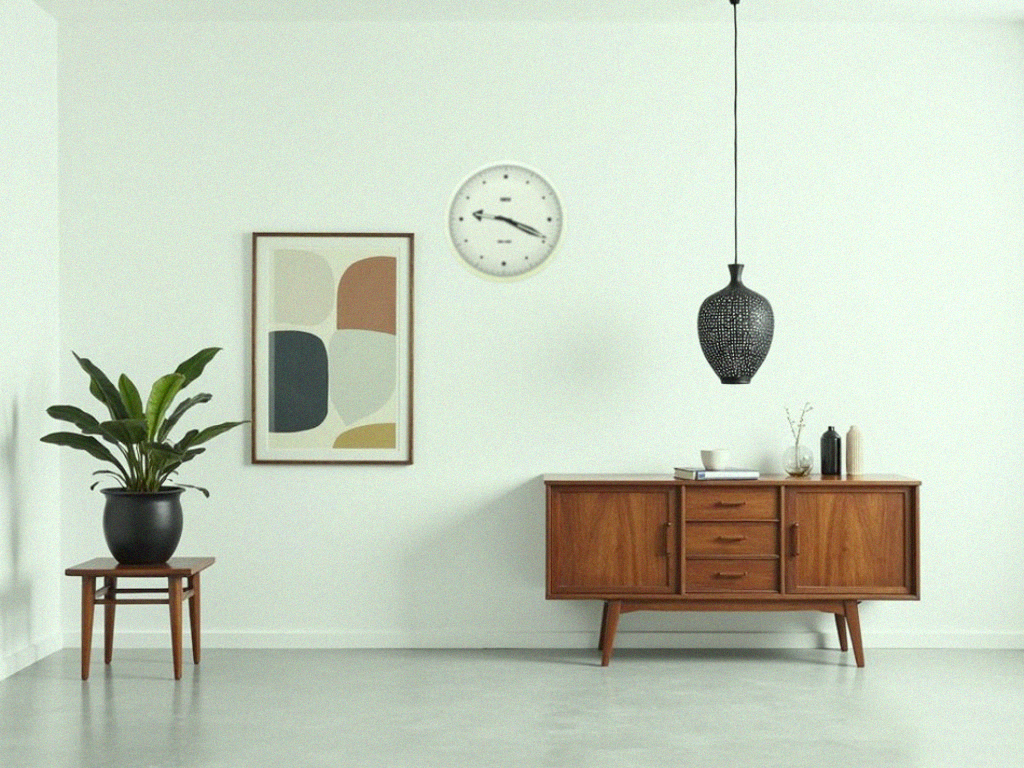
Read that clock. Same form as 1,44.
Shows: 9,19
